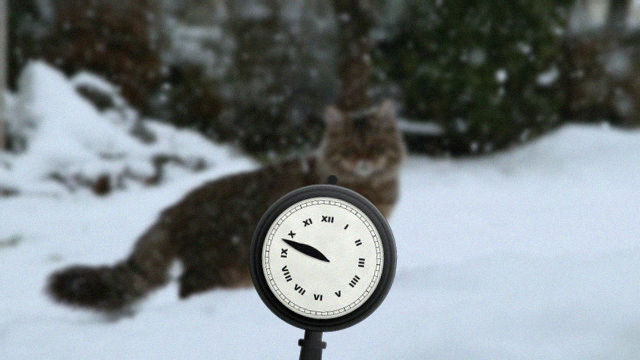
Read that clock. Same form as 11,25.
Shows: 9,48
